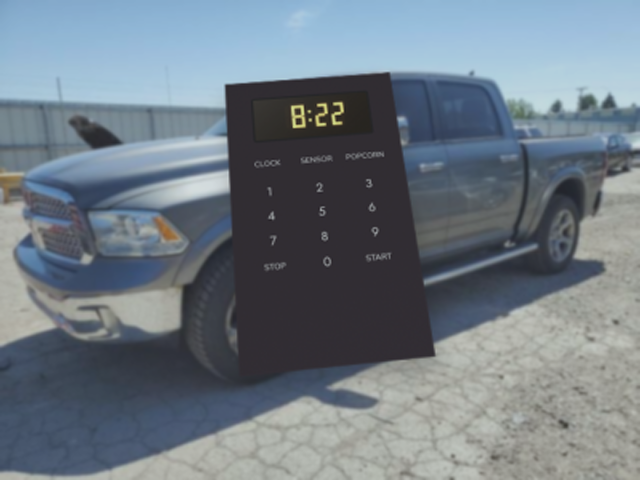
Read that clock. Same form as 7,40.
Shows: 8,22
